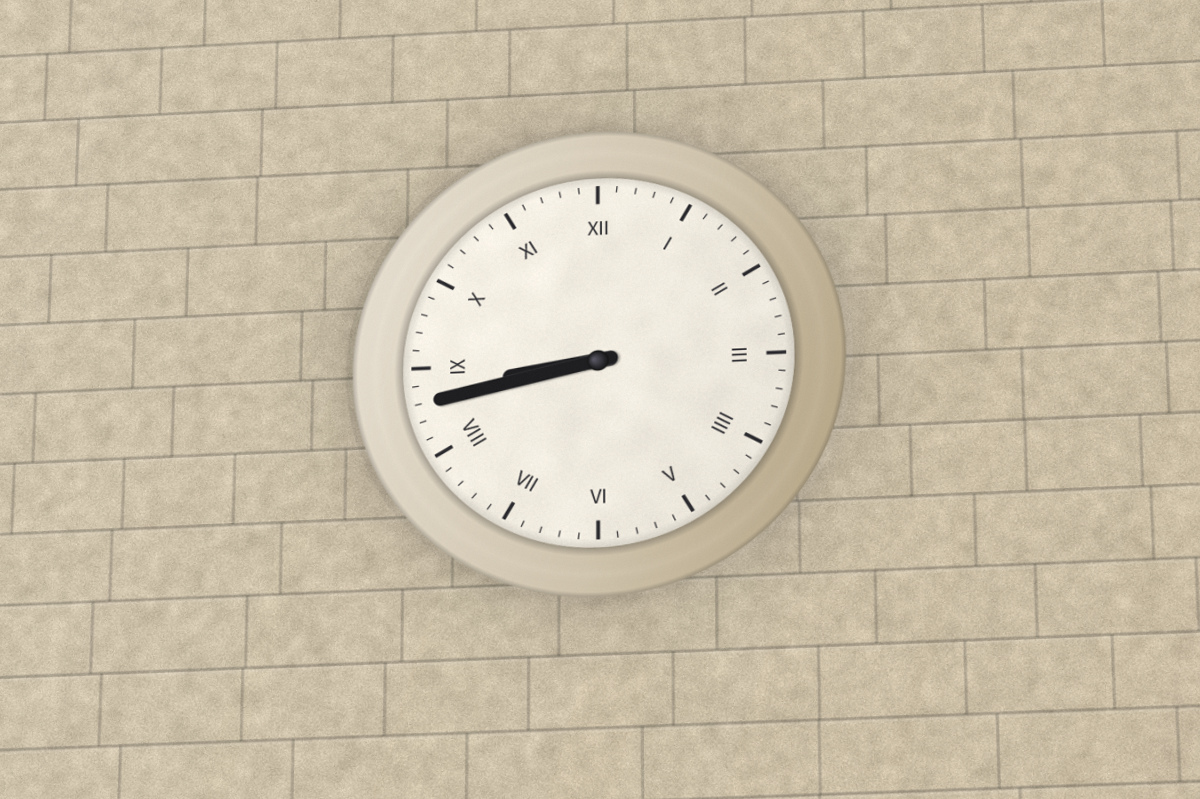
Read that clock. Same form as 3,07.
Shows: 8,43
